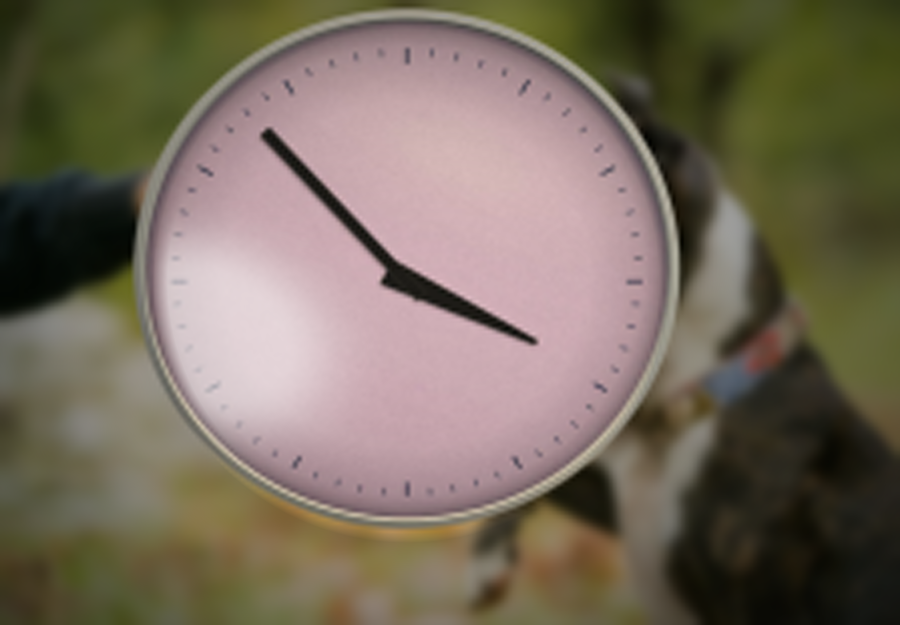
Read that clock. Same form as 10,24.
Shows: 3,53
